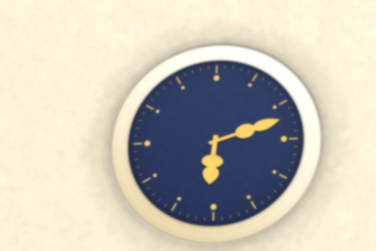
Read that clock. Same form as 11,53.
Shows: 6,12
